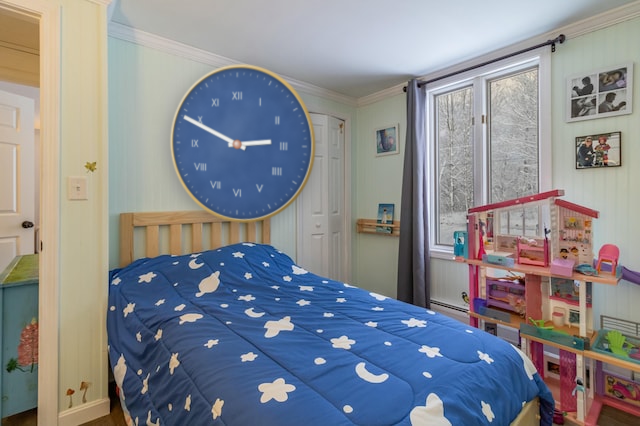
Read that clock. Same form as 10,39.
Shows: 2,49
